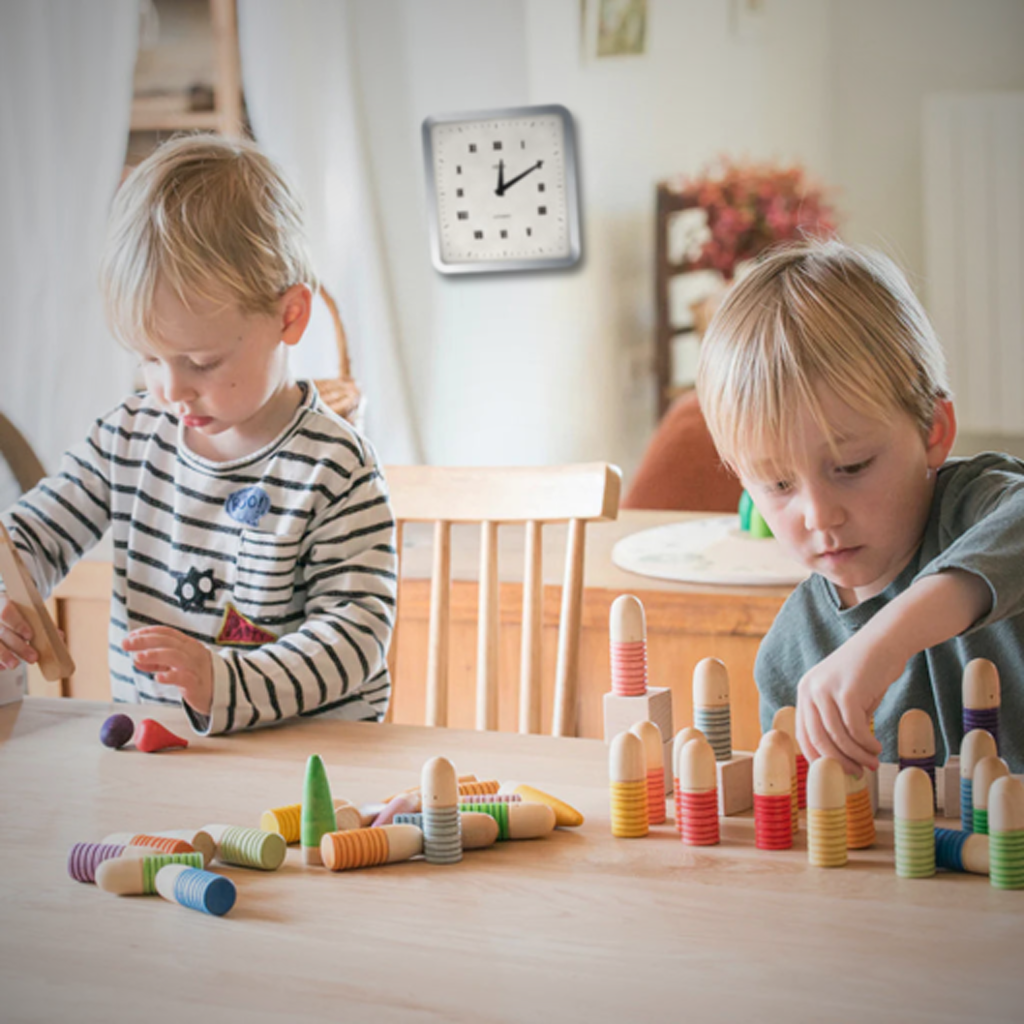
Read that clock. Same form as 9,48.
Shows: 12,10
